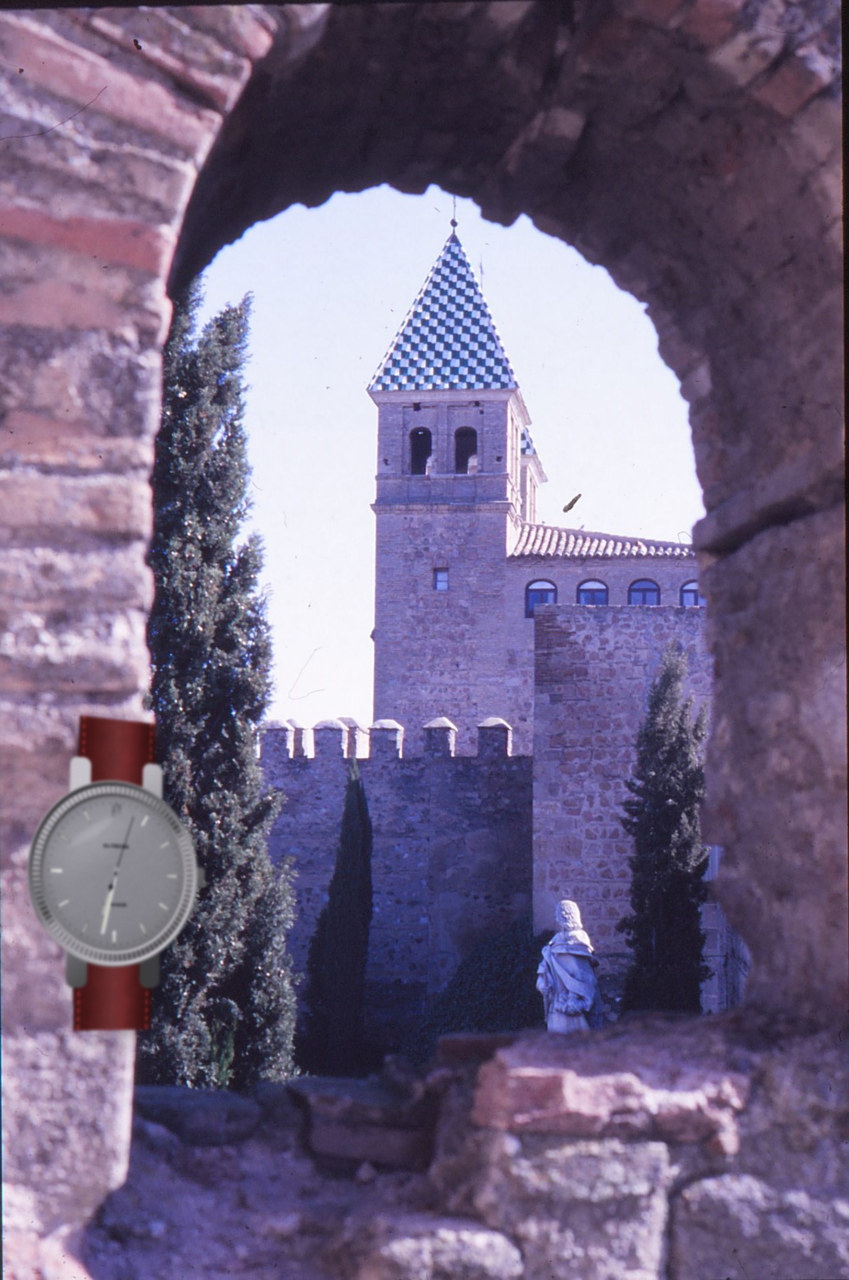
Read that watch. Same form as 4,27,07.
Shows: 6,32,03
